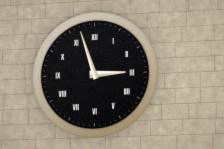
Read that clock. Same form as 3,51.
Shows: 2,57
